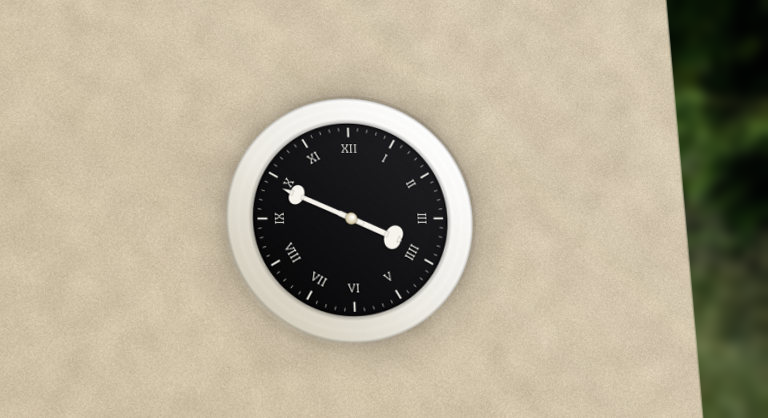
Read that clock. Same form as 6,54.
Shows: 3,49
